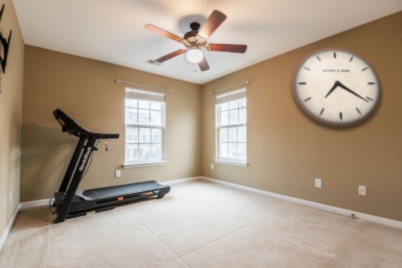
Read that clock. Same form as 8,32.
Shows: 7,21
